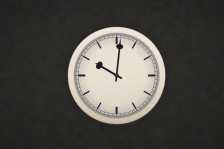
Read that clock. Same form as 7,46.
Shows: 10,01
